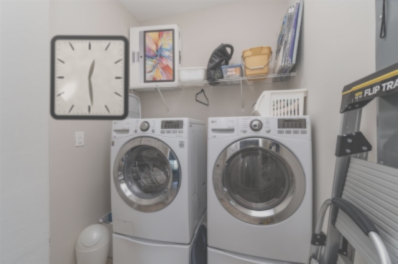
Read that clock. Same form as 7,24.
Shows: 12,29
